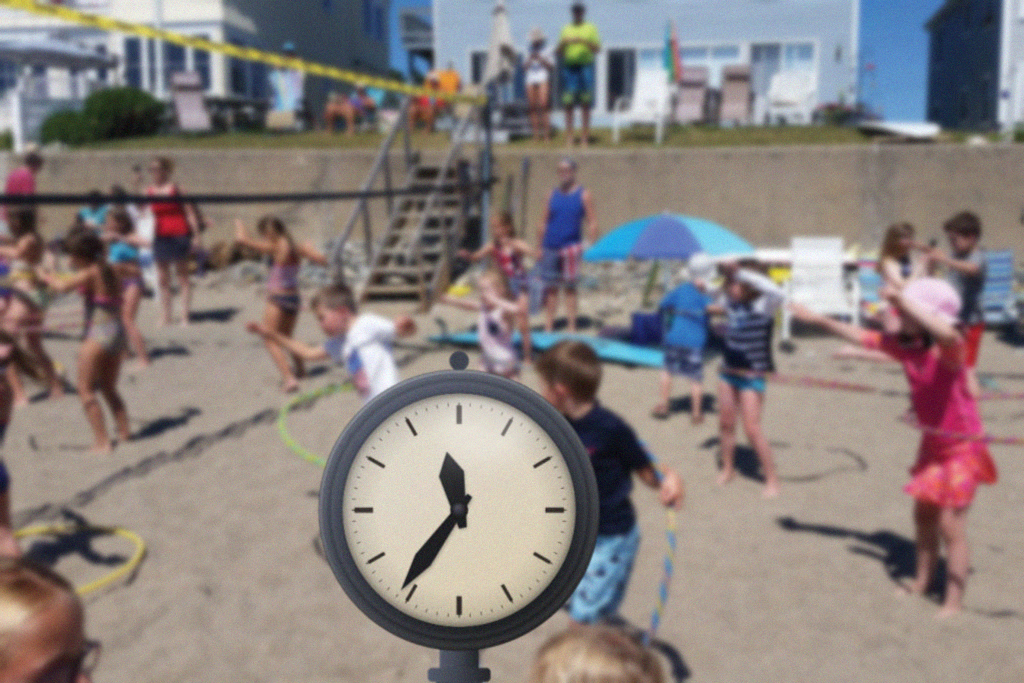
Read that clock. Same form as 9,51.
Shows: 11,36
